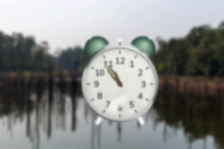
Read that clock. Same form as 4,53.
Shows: 10,54
